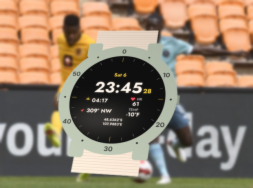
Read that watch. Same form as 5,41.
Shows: 23,45
